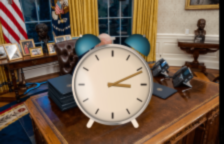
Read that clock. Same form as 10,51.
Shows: 3,11
